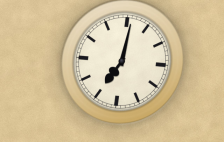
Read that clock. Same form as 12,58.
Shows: 7,01
